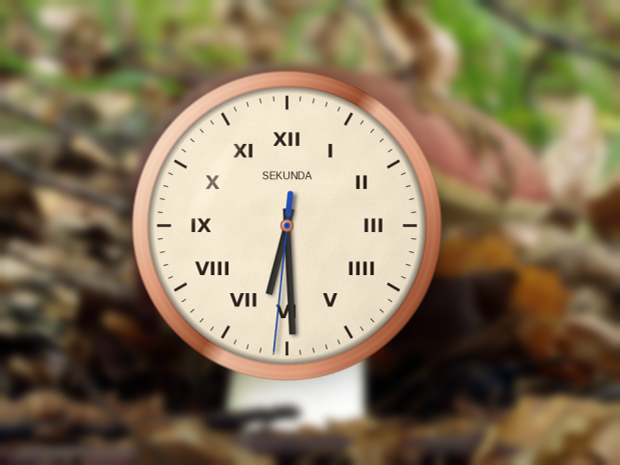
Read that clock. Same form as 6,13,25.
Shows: 6,29,31
